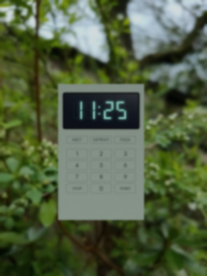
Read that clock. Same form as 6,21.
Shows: 11,25
